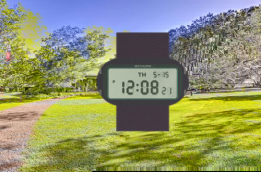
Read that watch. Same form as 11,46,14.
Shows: 12,08,21
